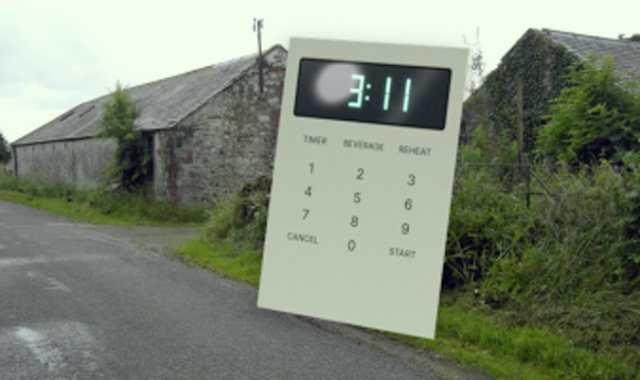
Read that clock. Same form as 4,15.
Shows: 3,11
